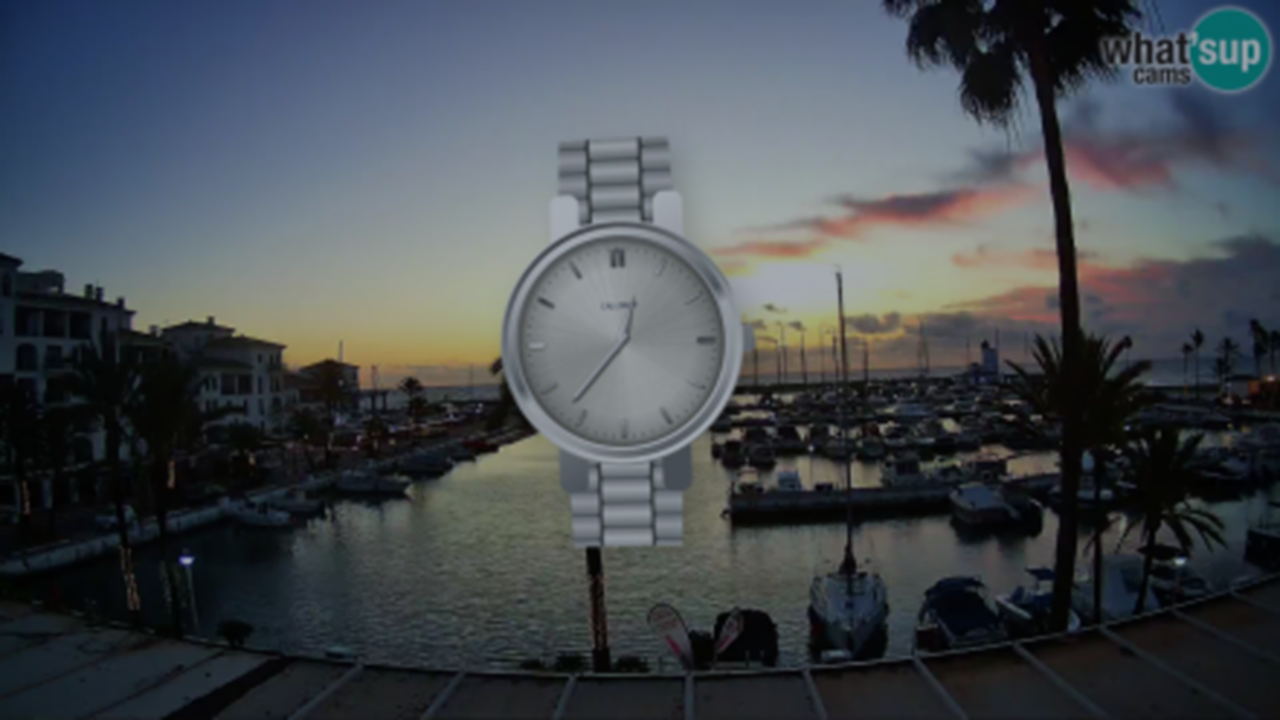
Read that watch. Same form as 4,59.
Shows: 12,37
